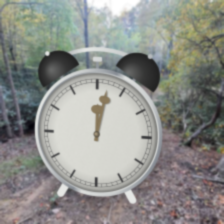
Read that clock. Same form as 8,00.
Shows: 12,02
